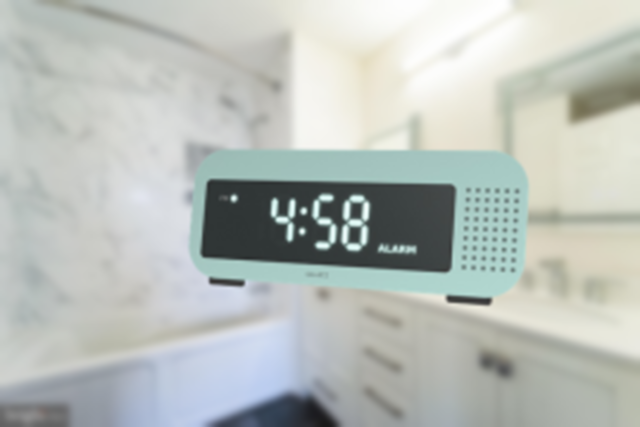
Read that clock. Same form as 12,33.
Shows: 4,58
